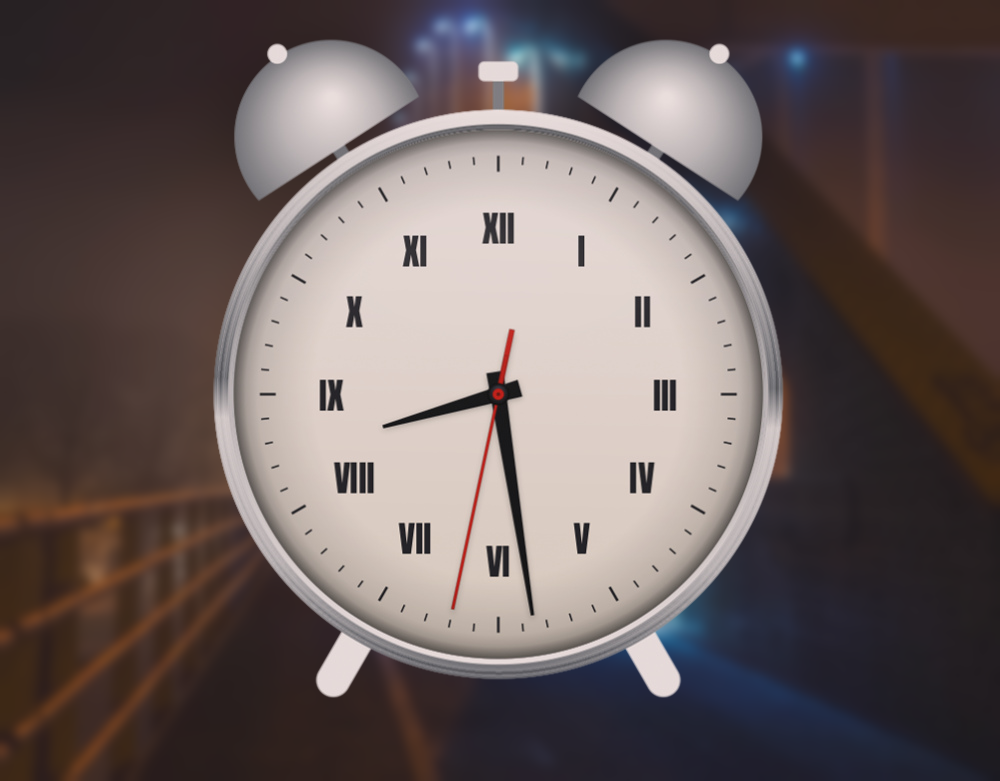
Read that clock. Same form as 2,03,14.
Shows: 8,28,32
